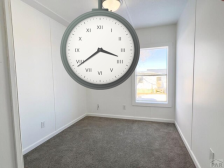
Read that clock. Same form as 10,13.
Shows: 3,39
